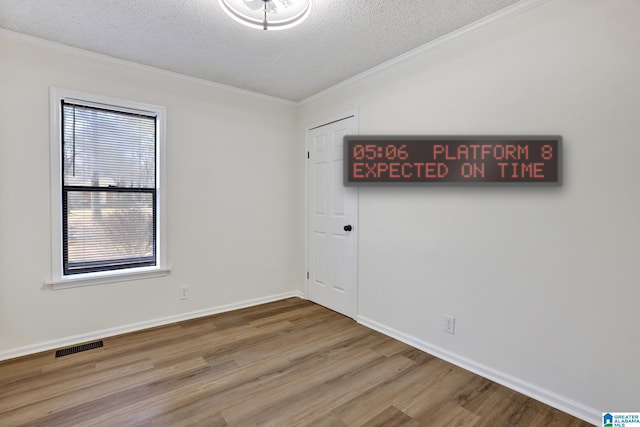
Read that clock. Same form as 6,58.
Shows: 5,06
